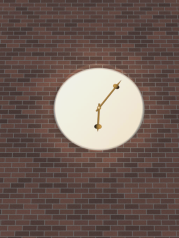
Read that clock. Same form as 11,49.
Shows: 6,06
